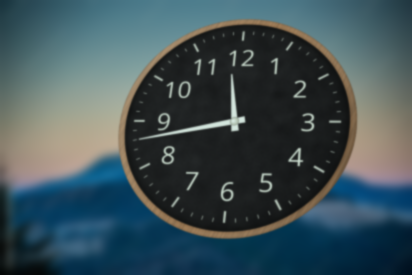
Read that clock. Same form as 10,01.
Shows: 11,43
